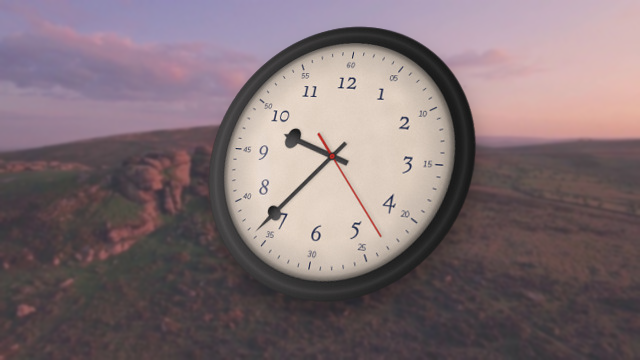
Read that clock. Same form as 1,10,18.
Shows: 9,36,23
